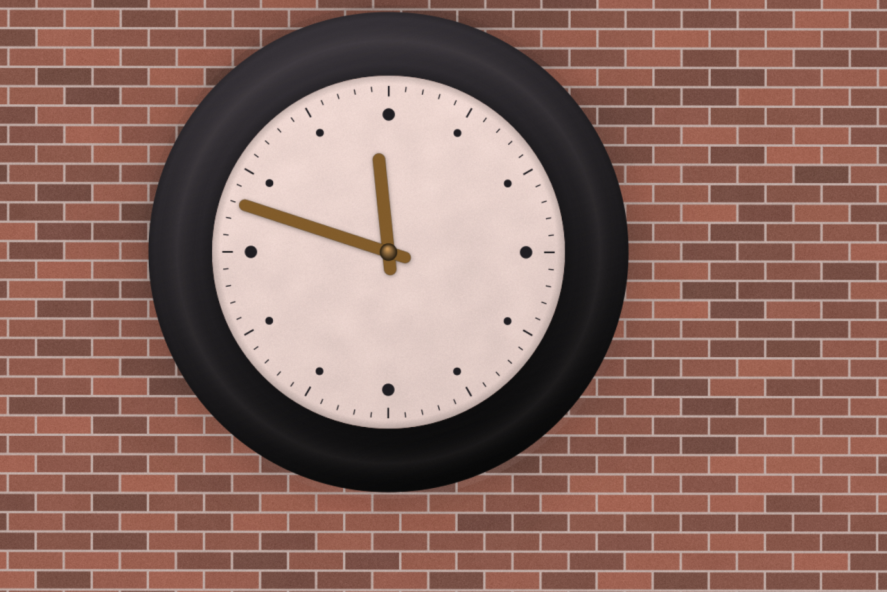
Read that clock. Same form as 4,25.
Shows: 11,48
